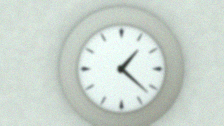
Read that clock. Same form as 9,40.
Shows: 1,22
